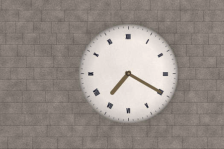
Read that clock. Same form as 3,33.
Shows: 7,20
